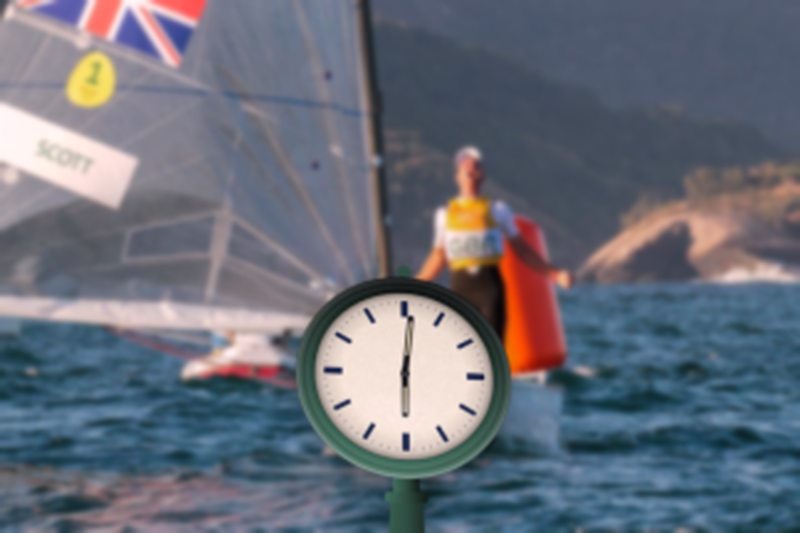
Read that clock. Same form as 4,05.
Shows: 6,01
